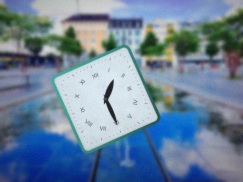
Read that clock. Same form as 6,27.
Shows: 1,30
